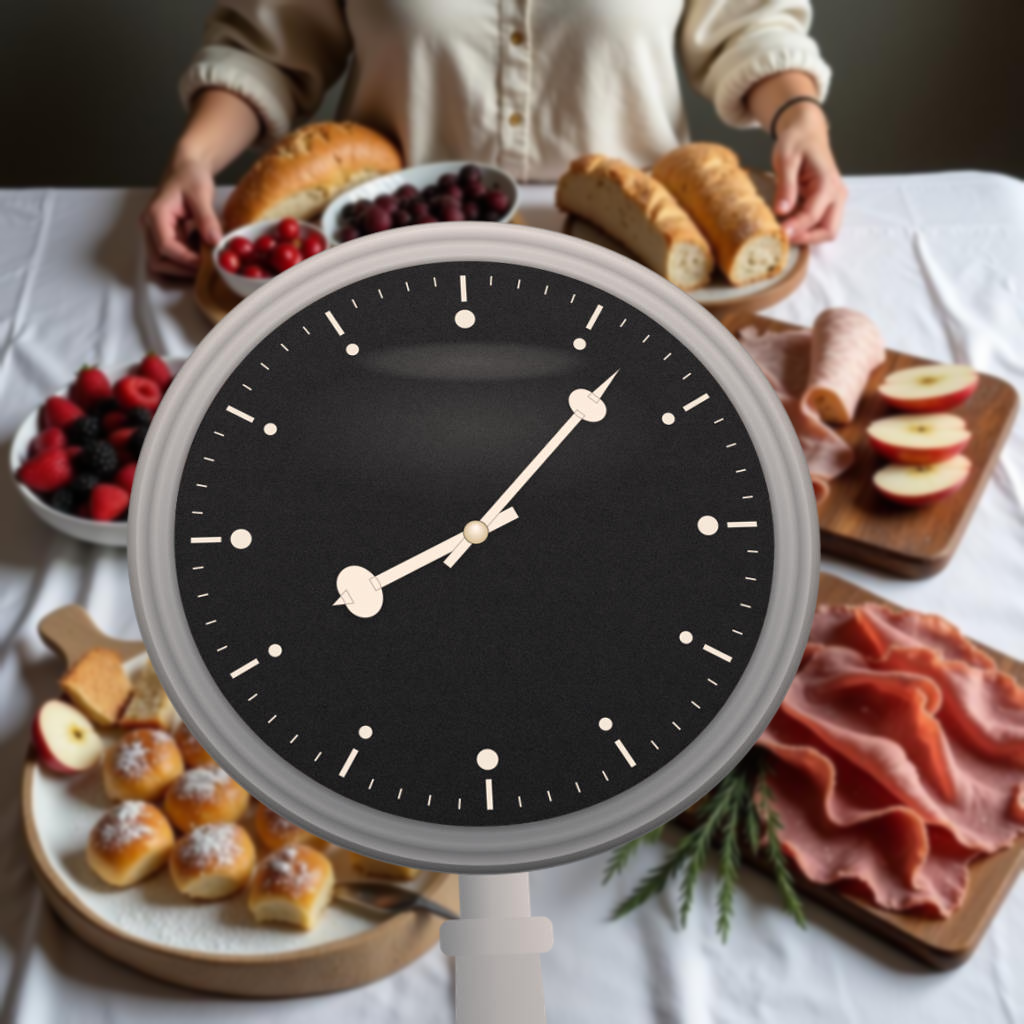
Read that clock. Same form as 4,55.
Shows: 8,07
